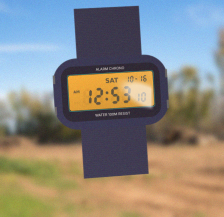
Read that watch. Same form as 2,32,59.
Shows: 12,53,10
